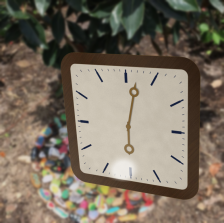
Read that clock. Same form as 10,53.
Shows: 6,02
